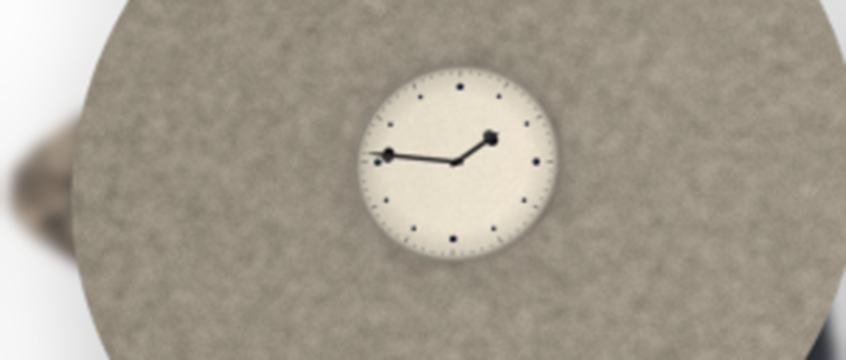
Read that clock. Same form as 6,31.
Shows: 1,46
